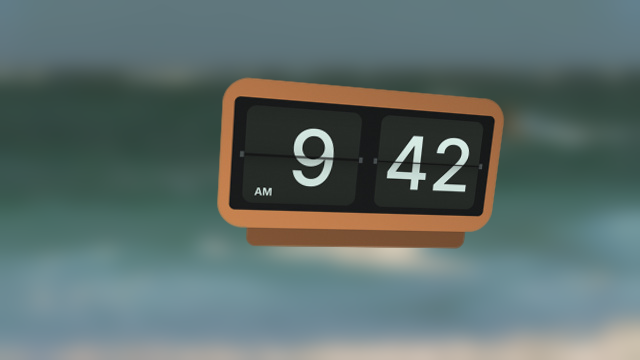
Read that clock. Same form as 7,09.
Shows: 9,42
